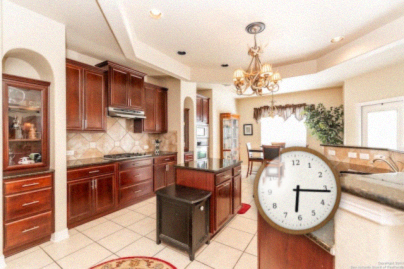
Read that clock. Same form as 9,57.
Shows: 6,16
